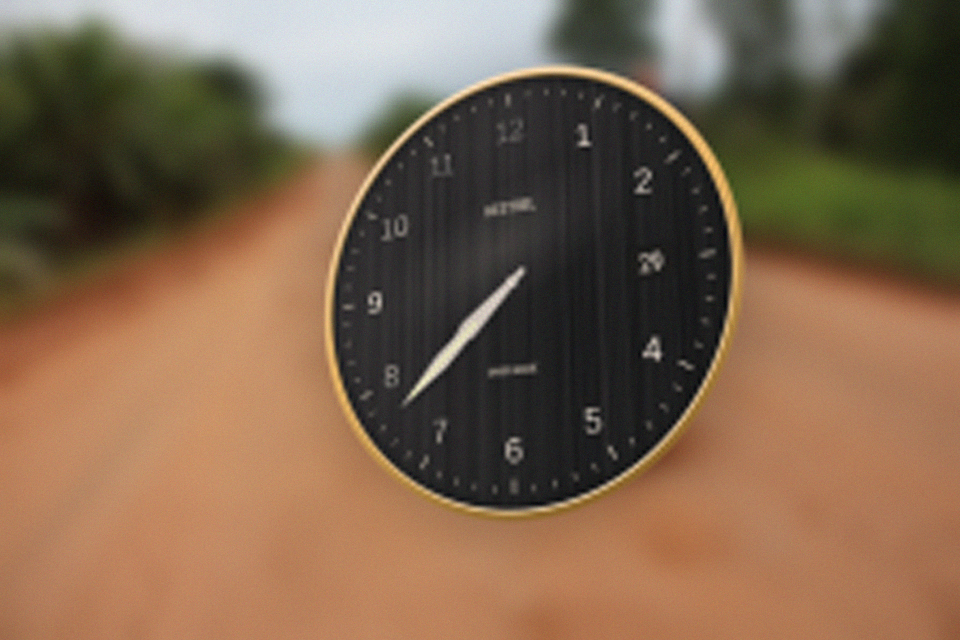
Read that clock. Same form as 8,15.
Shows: 7,38
